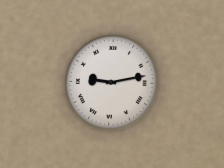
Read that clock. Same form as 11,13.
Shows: 9,13
